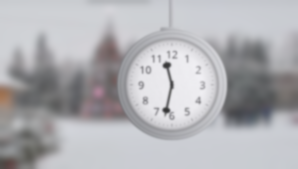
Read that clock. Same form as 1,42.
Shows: 11,32
